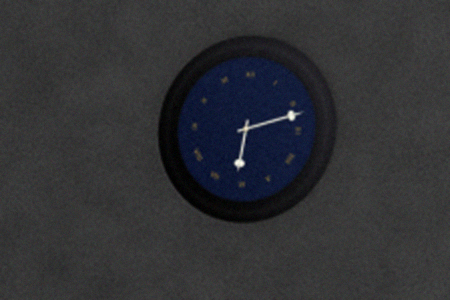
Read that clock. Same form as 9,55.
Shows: 6,12
